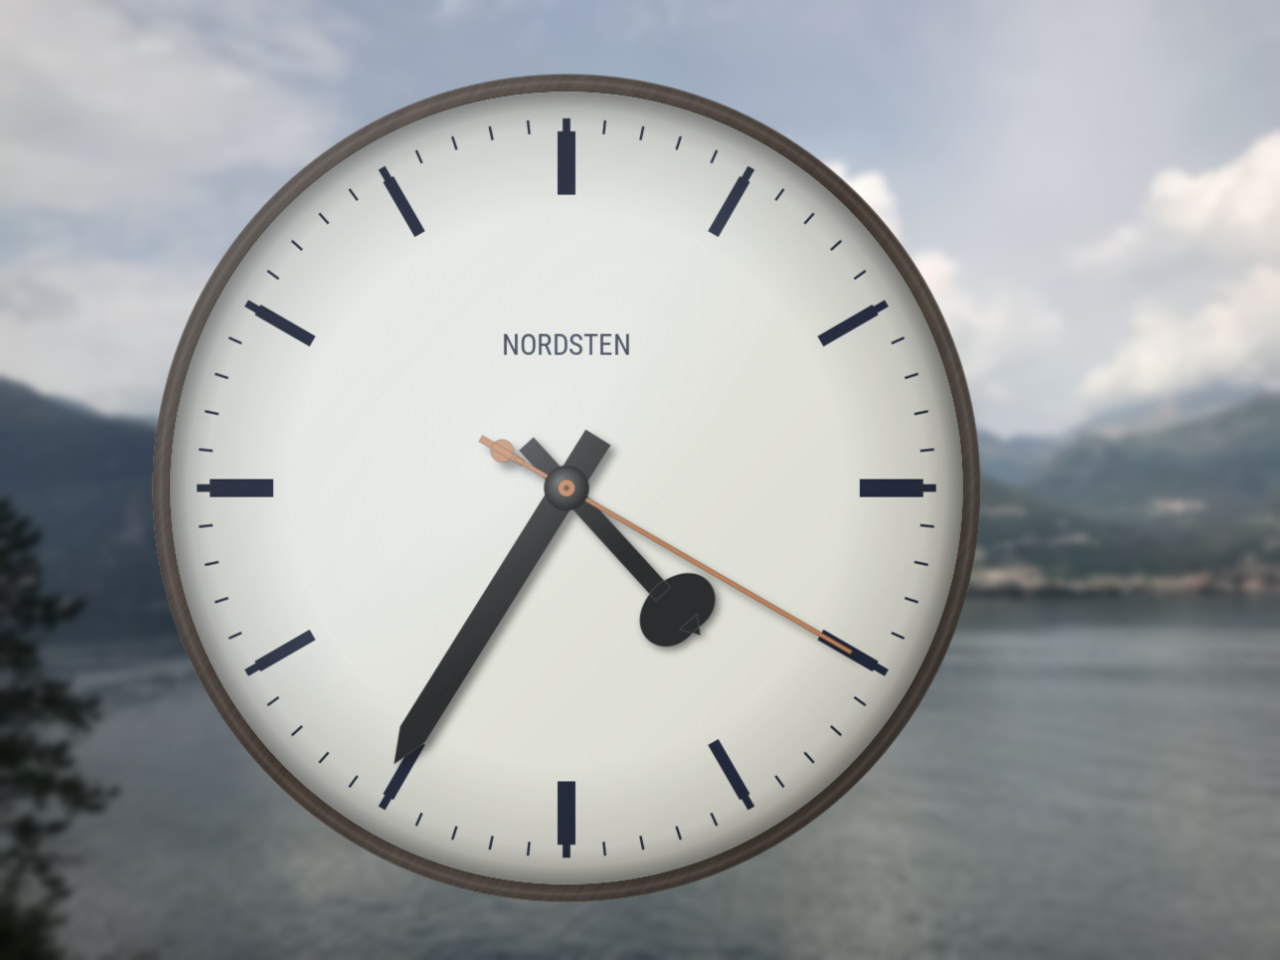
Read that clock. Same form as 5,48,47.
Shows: 4,35,20
